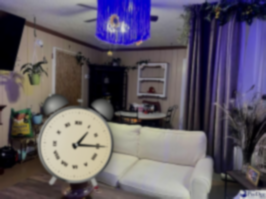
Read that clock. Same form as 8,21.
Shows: 1,15
